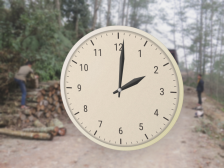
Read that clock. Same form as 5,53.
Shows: 2,01
